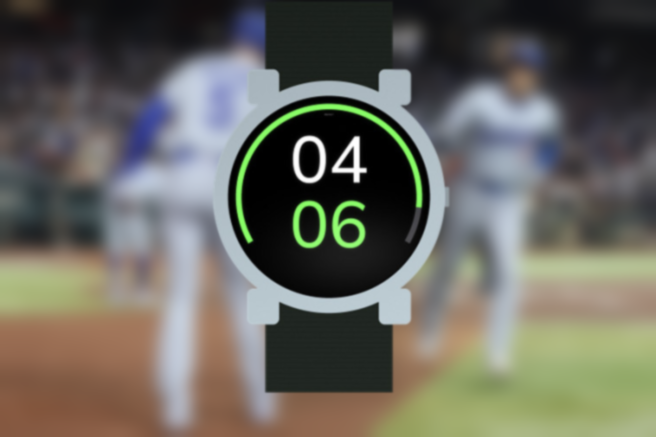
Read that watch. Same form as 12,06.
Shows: 4,06
